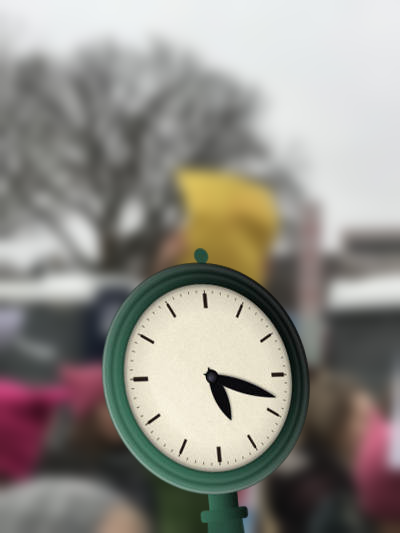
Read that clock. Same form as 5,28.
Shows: 5,18
